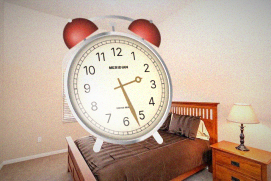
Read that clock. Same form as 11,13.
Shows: 2,27
